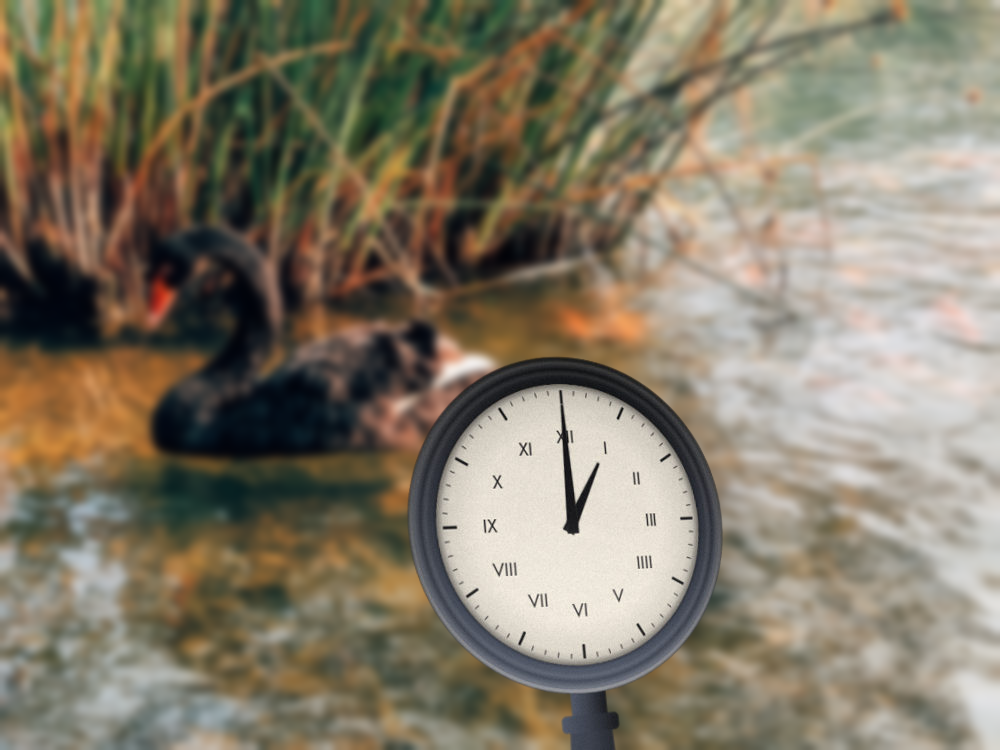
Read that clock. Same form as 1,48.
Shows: 1,00
